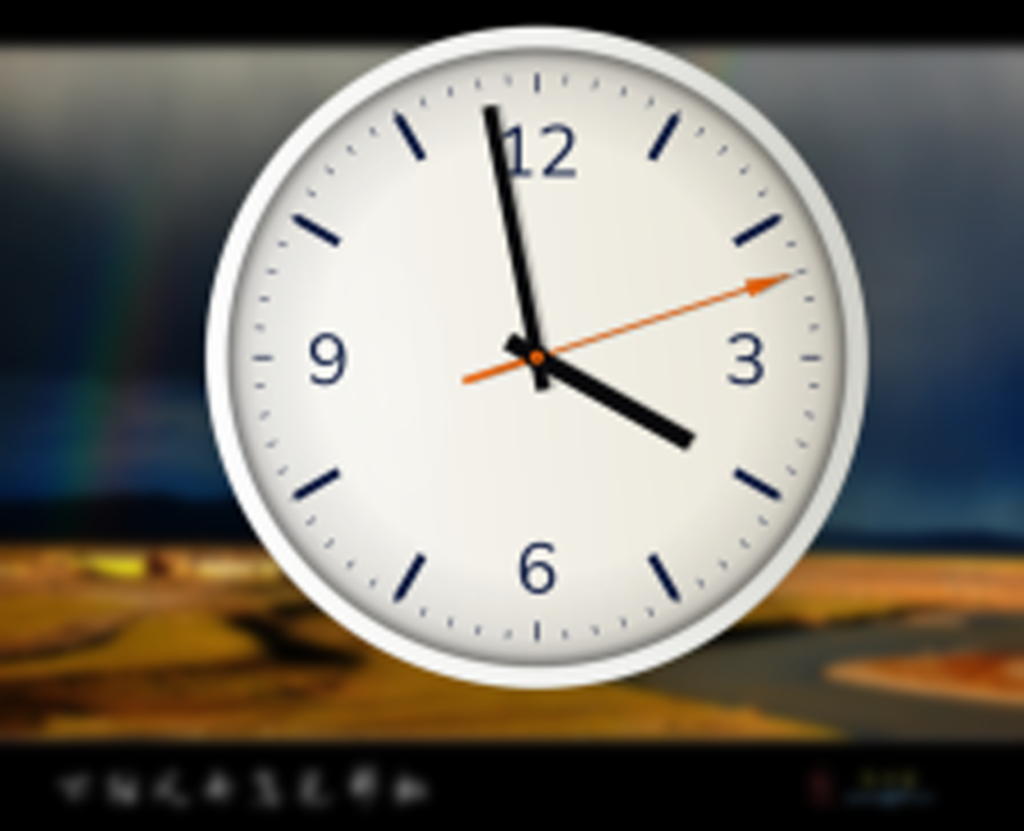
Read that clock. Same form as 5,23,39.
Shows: 3,58,12
